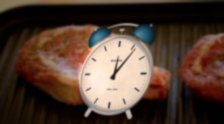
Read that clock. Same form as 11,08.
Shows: 12,06
